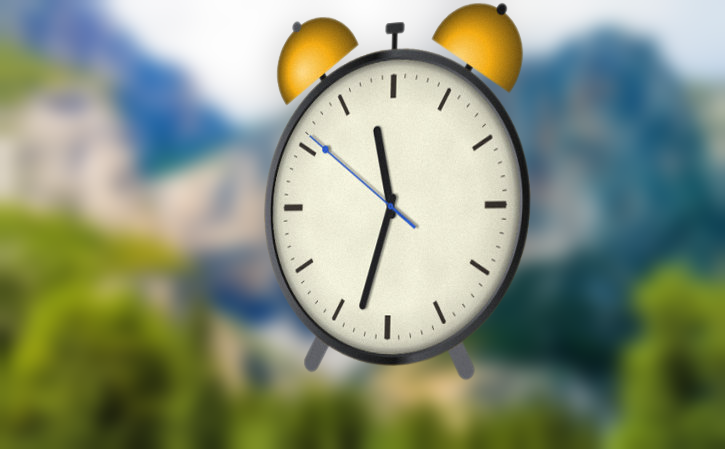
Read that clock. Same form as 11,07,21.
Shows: 11,32,51
